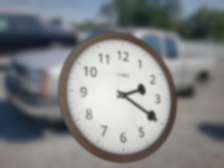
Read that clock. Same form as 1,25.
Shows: 2,20
